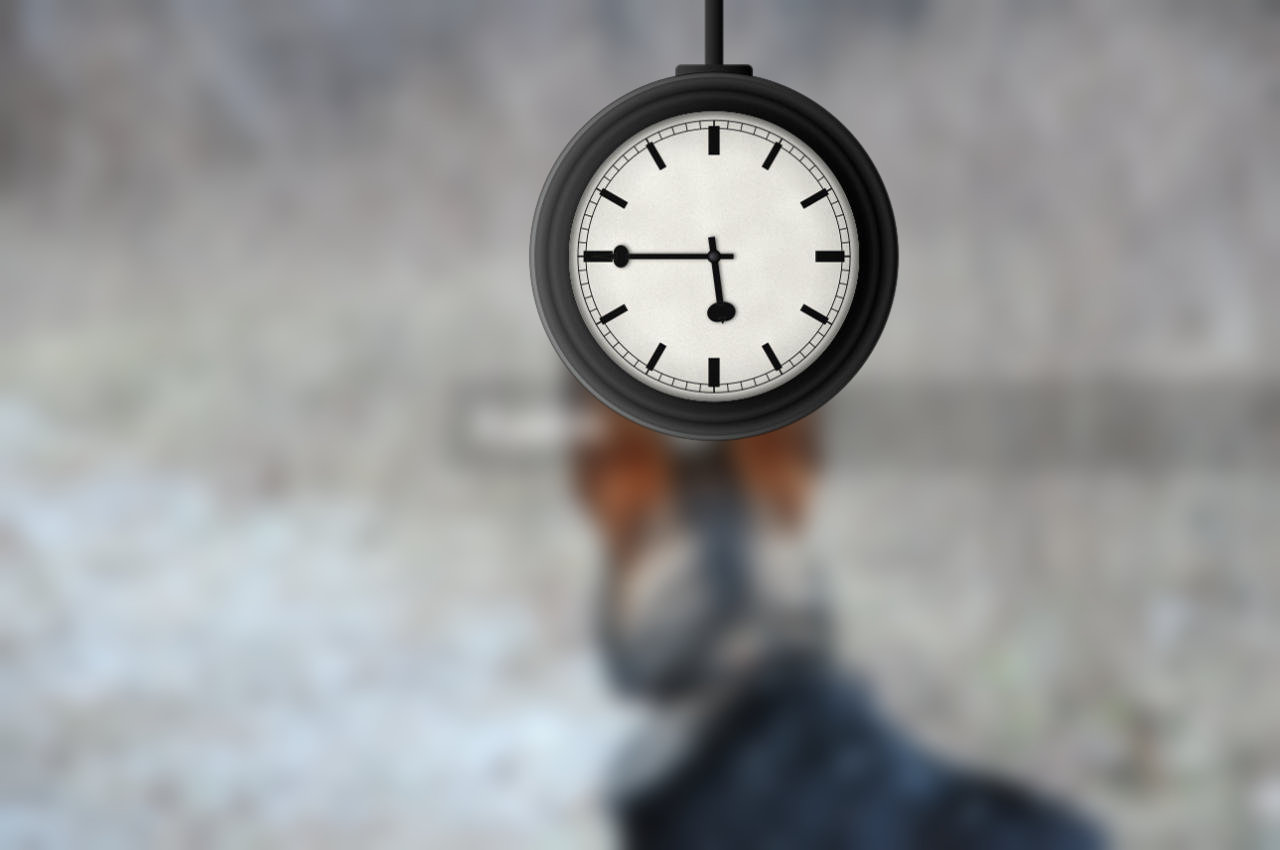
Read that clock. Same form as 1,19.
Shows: 5,45
